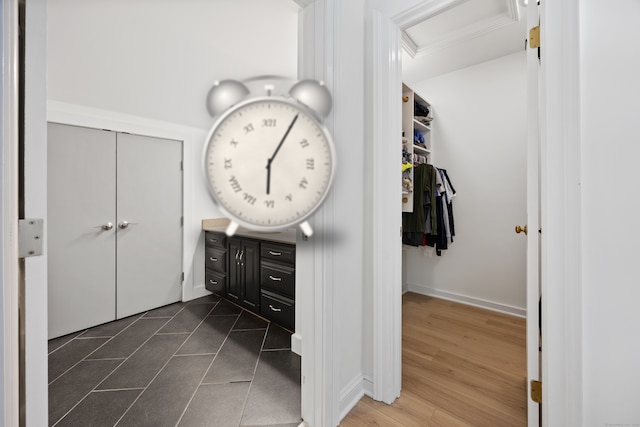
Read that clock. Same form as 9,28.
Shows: 6,05
